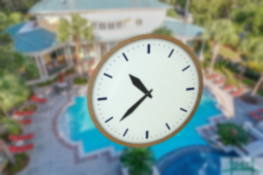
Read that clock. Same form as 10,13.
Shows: 10,38
